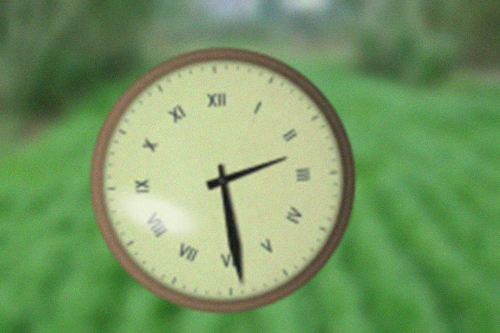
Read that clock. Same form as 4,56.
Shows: 2,29
